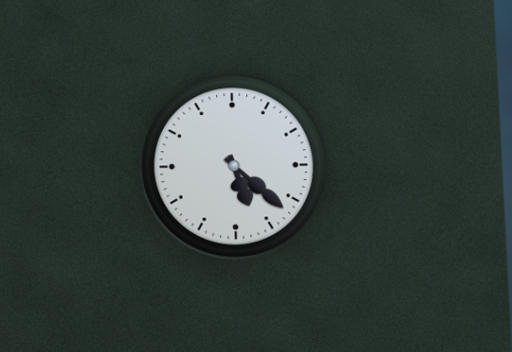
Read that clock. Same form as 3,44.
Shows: 5,22
